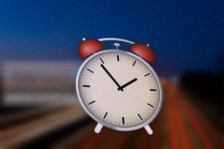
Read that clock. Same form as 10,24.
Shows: 1,54
